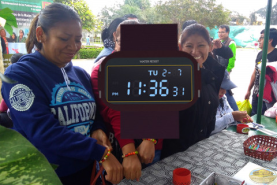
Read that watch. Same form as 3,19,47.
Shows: 11,36,31
